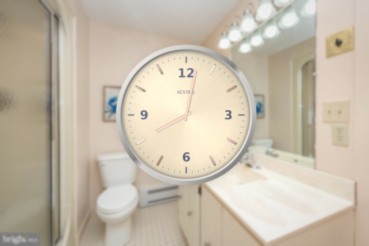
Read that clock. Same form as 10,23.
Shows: 8,02
